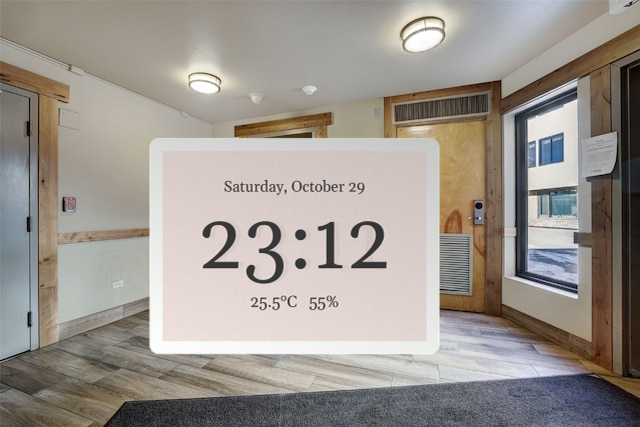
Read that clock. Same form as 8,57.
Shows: 23,12
